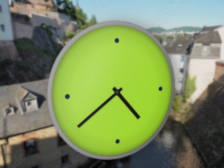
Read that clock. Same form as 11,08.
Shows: 4,39
